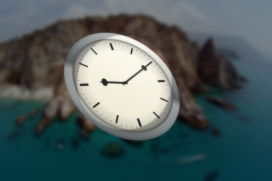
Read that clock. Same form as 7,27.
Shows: 9,10
